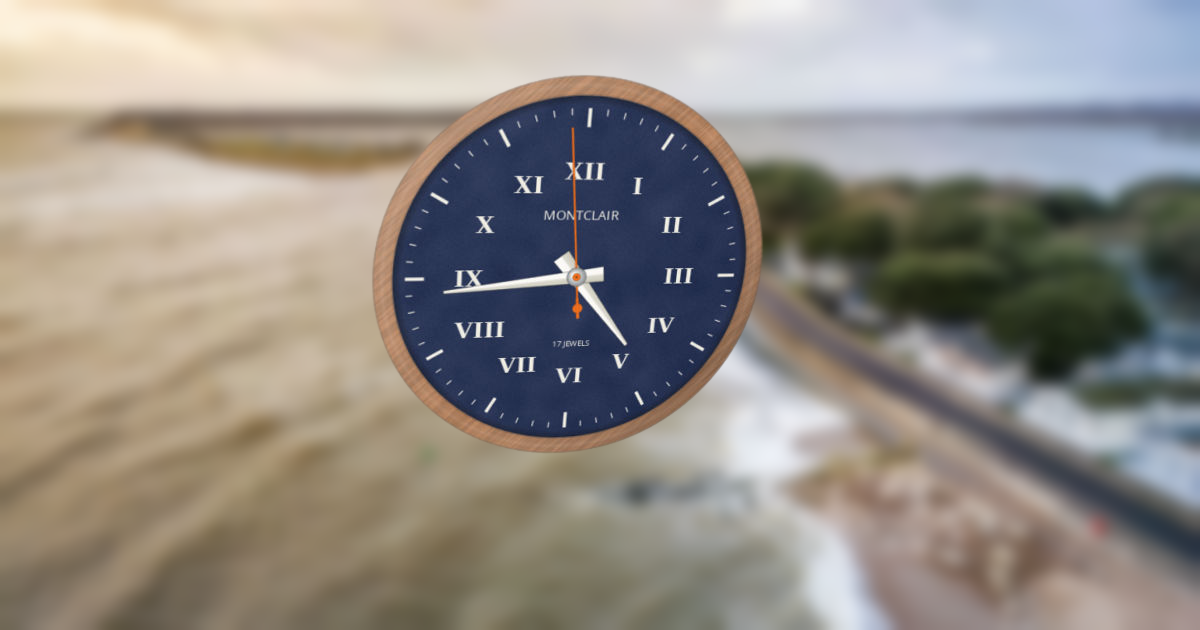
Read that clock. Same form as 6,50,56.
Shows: 4,43,59
